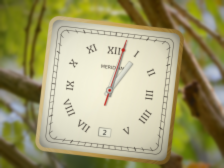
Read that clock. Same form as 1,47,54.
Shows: 1,02,02
